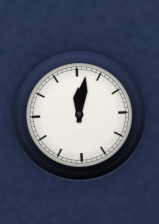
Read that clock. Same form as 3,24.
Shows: 12,02
